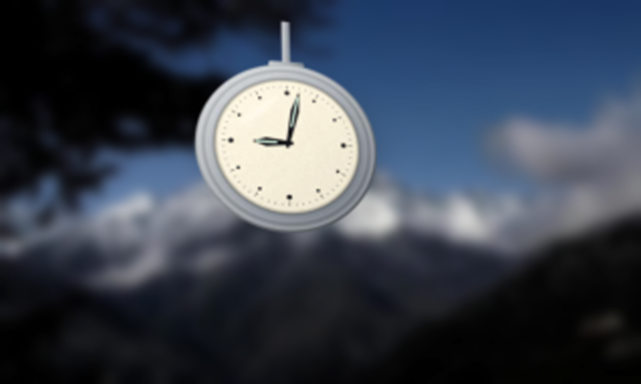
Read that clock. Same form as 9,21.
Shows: 9,02
